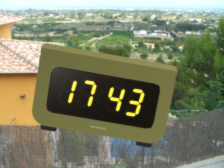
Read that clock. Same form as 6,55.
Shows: 17,43
